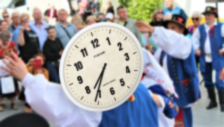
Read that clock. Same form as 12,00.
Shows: 7,36
